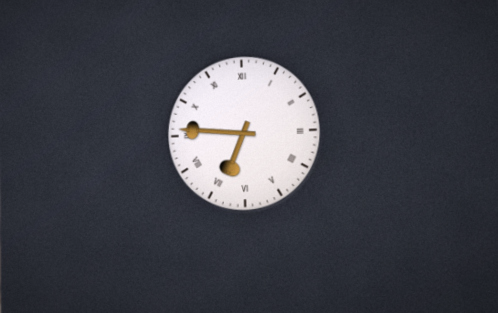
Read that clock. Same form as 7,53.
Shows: 6,46
